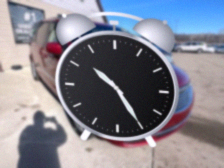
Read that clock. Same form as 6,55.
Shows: 10,25
